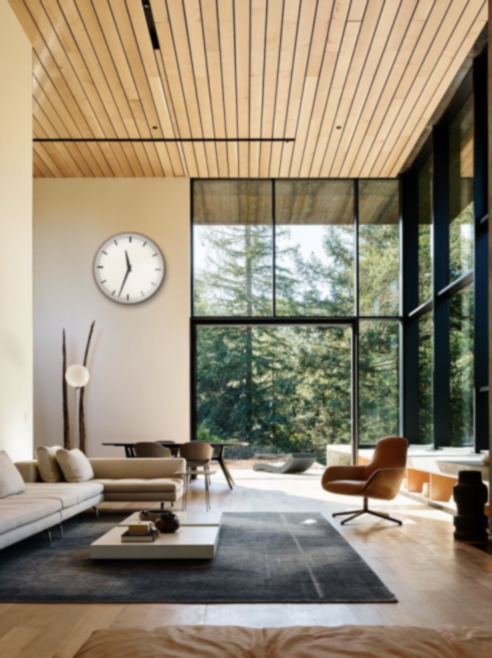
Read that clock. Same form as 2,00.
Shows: 11,33
